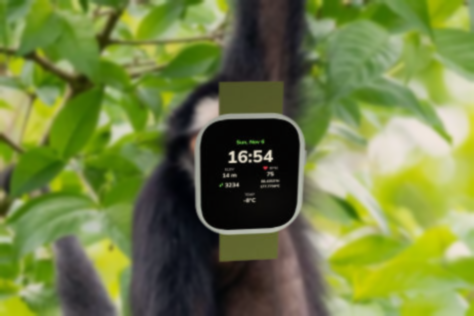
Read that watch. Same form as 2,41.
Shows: 16,54
